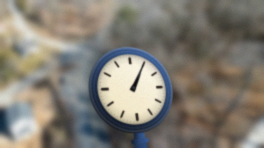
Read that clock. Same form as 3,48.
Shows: 1,05
